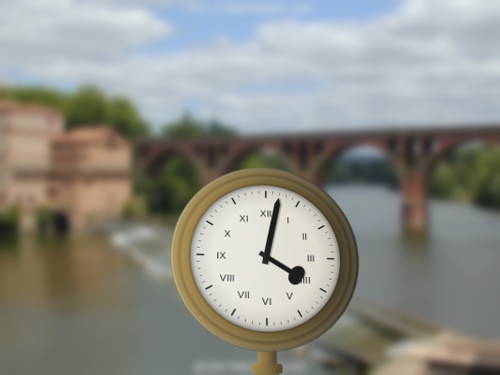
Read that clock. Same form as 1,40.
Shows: 4,02
